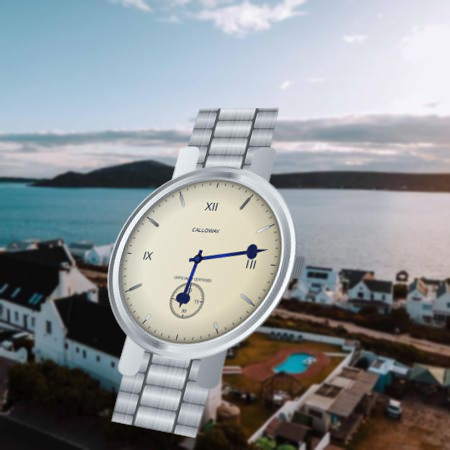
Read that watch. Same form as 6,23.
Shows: 6,13
